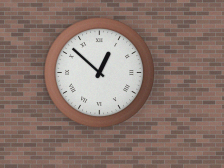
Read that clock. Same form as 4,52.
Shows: 12,52
